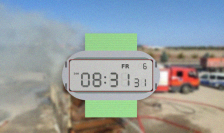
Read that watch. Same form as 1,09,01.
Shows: 8,31,31
